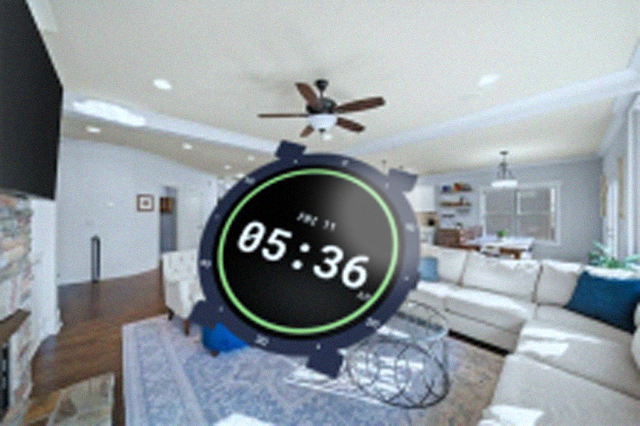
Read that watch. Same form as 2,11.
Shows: 5,36
